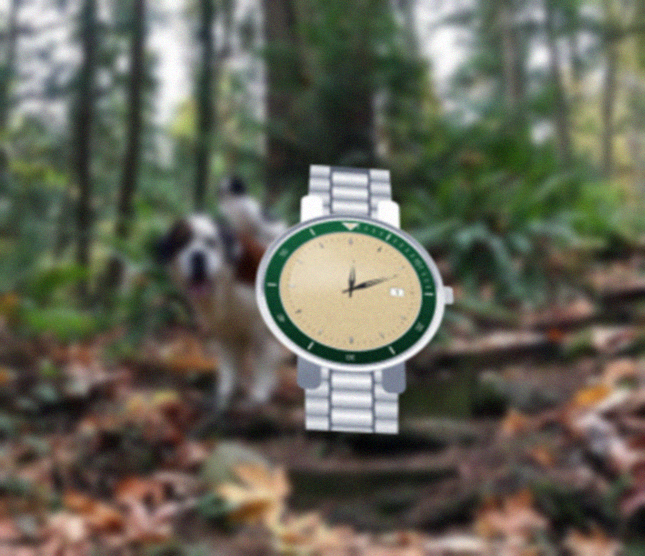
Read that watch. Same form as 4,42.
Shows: 12,11
